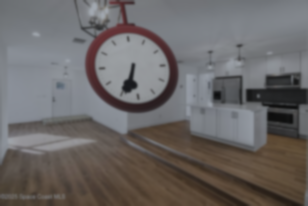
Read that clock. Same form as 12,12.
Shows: 6,34
